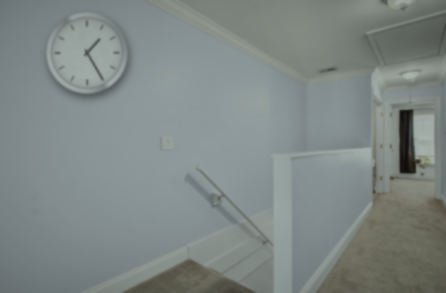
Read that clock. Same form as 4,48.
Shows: 1,25
